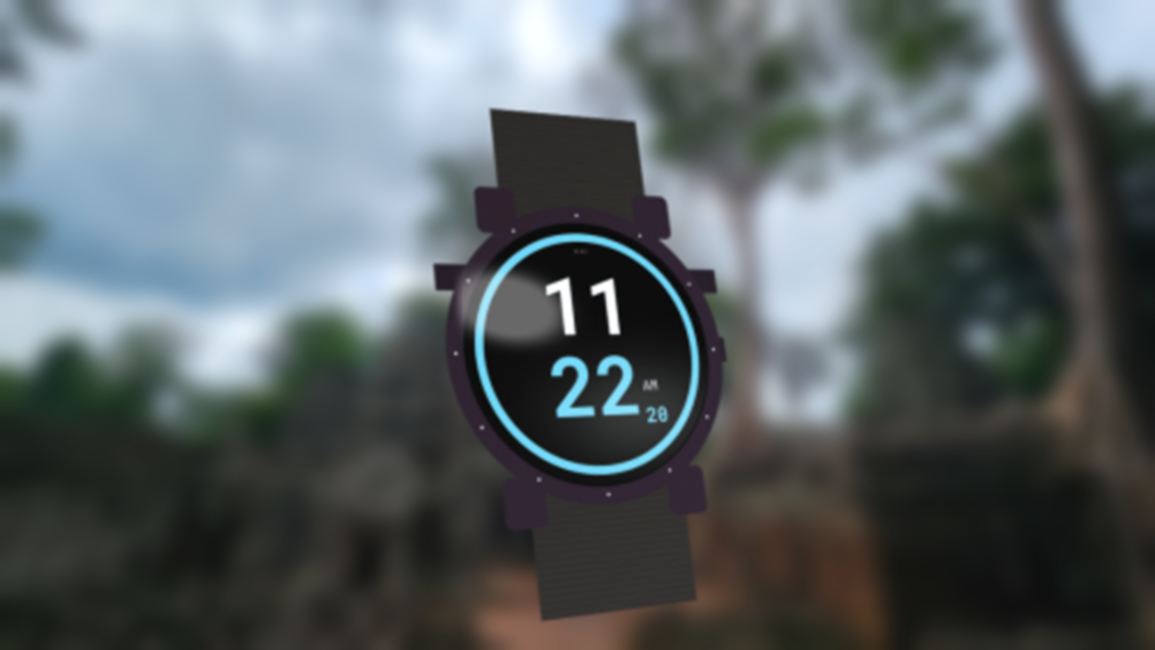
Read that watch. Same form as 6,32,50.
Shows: 11,22,20
